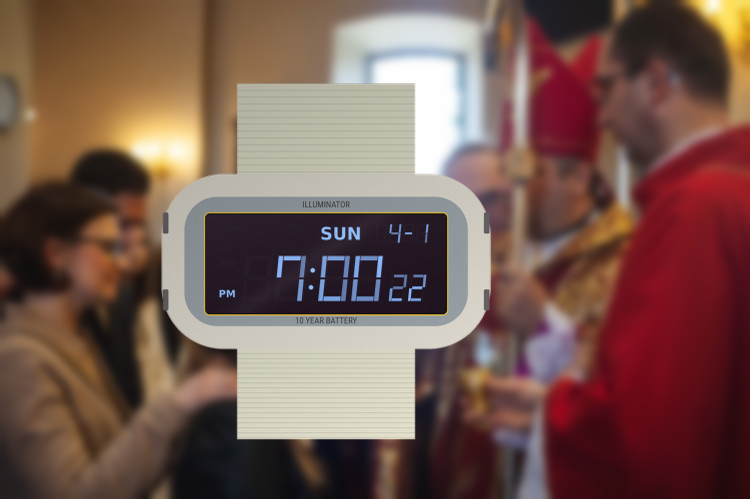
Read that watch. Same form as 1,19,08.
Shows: 7,00,22
